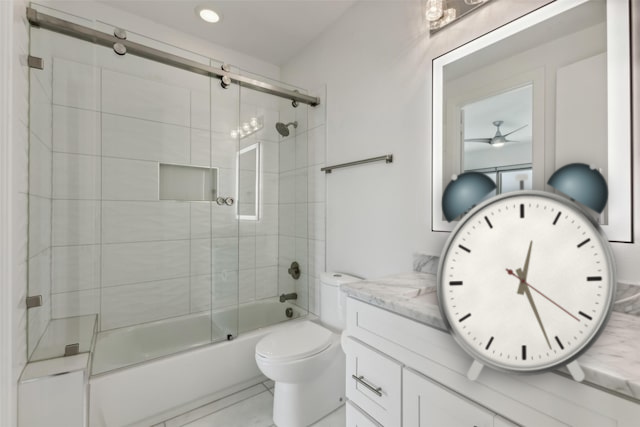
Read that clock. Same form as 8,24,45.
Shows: 12,26,21
